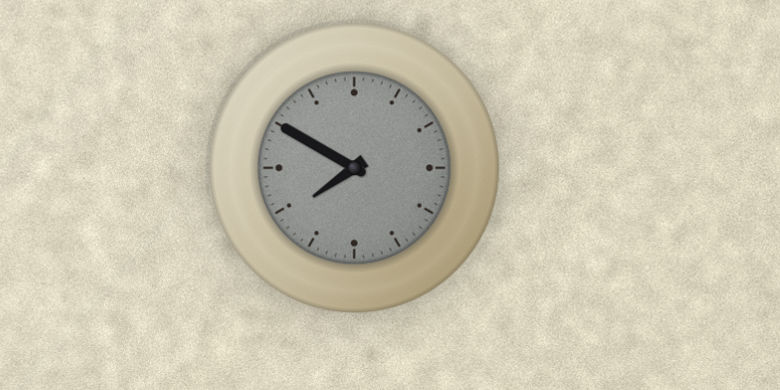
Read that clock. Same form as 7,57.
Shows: 7,50
